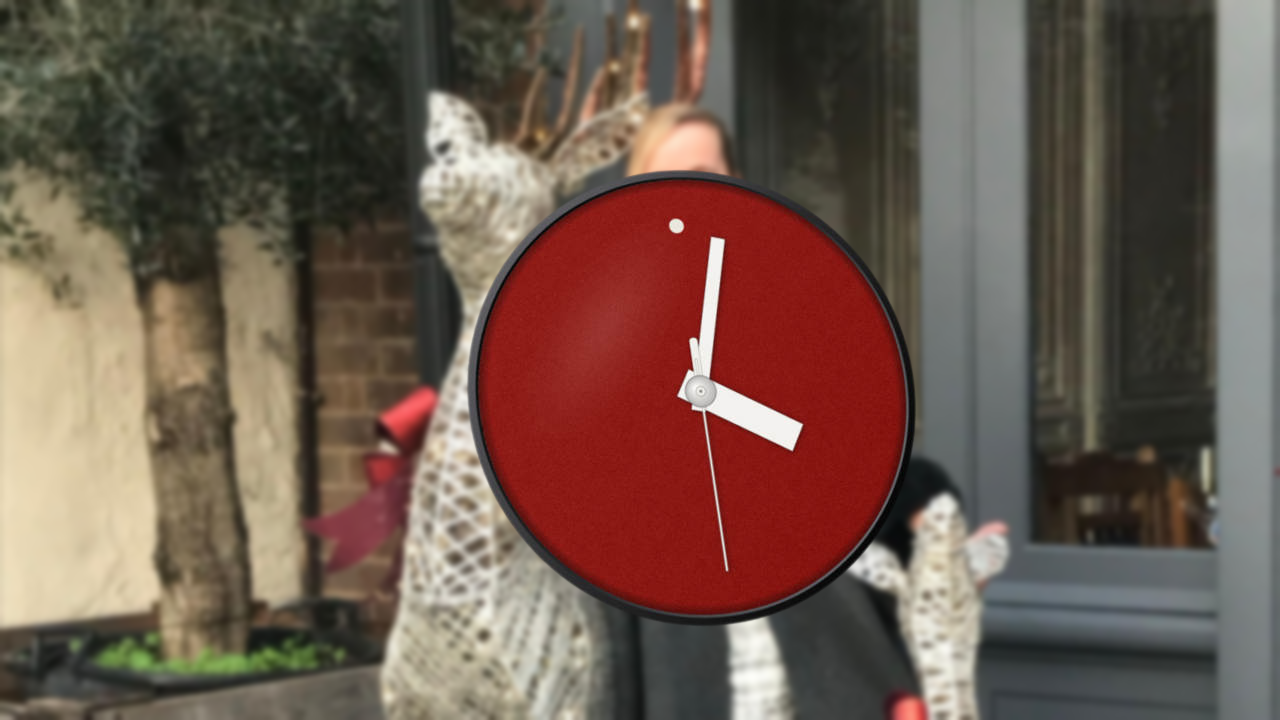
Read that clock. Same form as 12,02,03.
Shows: 4,02,30
